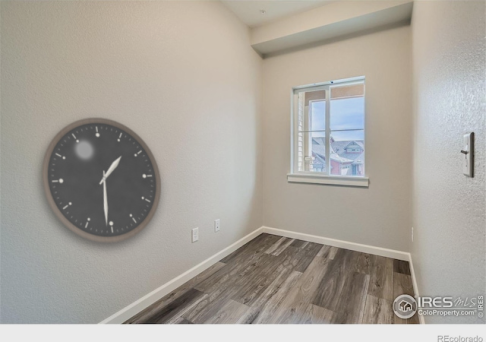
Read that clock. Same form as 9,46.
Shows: 1,31
